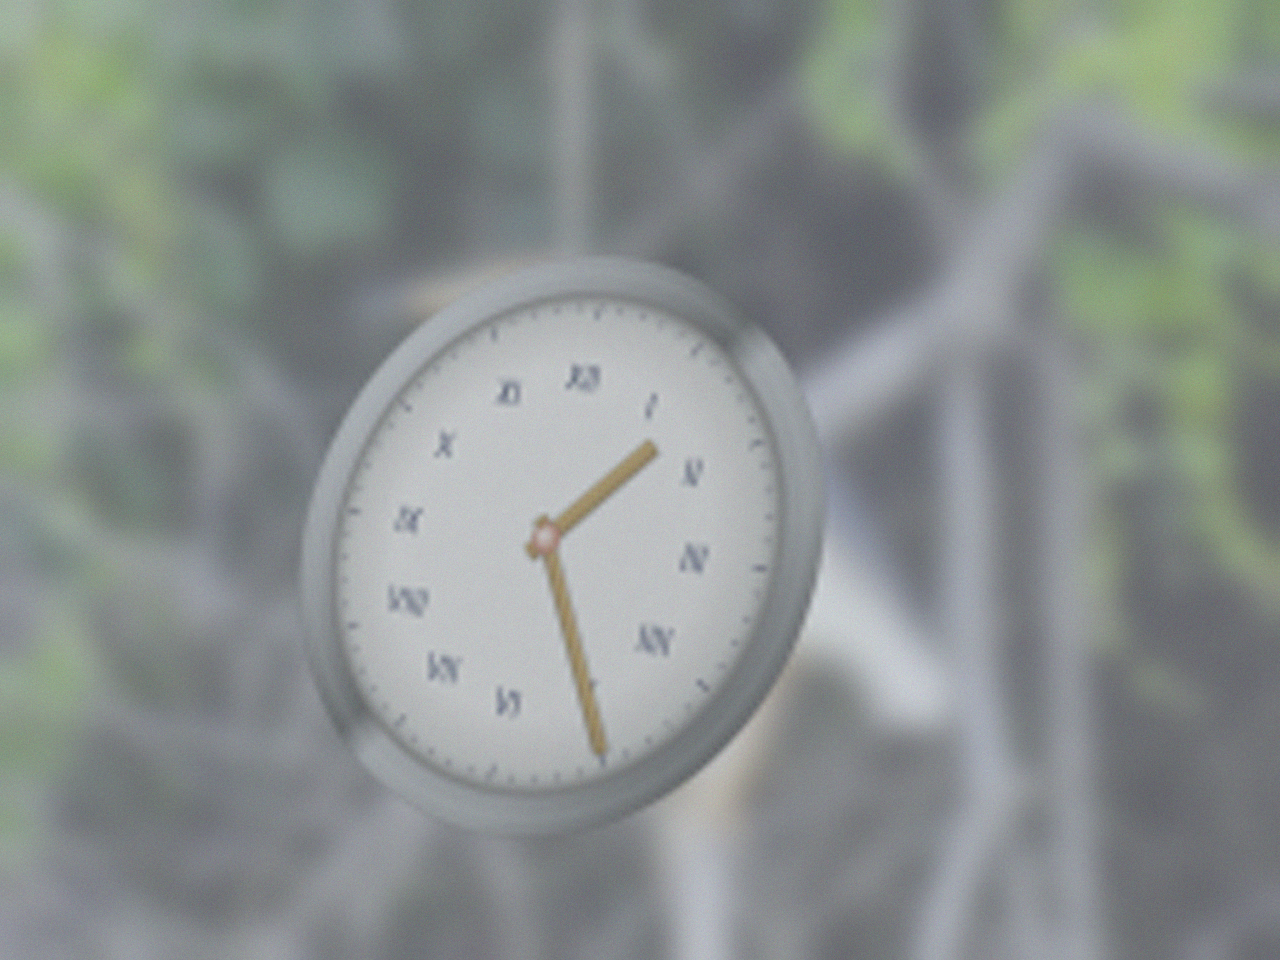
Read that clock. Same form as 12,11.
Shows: 1,25
